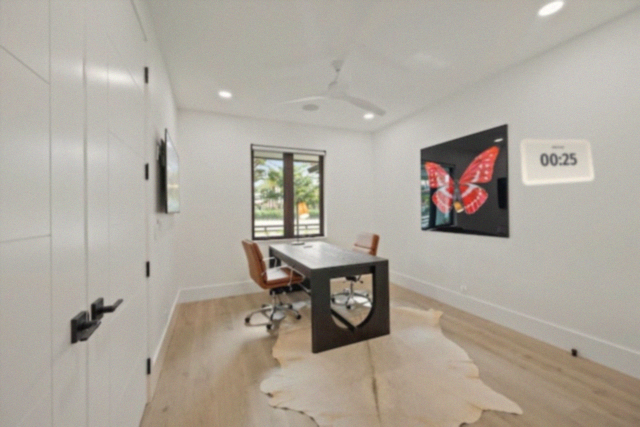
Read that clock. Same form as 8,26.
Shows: 0,25
